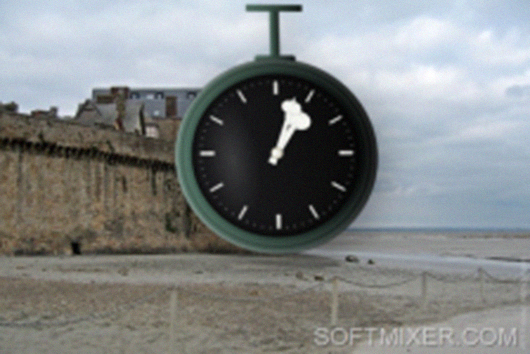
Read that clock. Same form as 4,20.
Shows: 1,03
